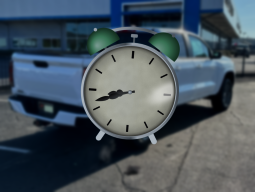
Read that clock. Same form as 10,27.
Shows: 8,42
